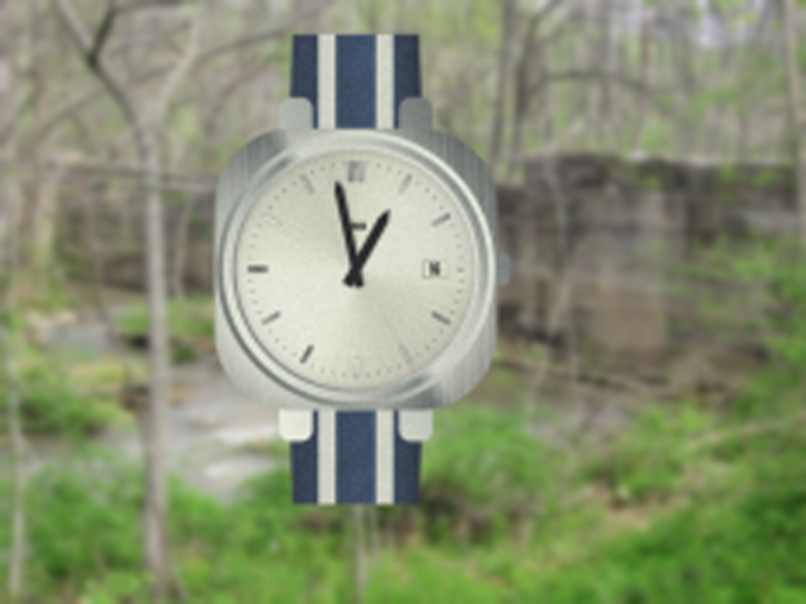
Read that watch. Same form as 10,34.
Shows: 12,58
